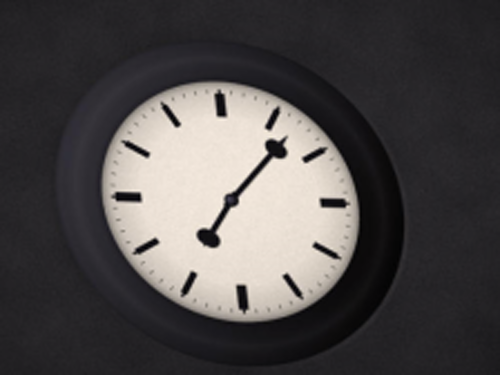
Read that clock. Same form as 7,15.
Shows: 7,07
